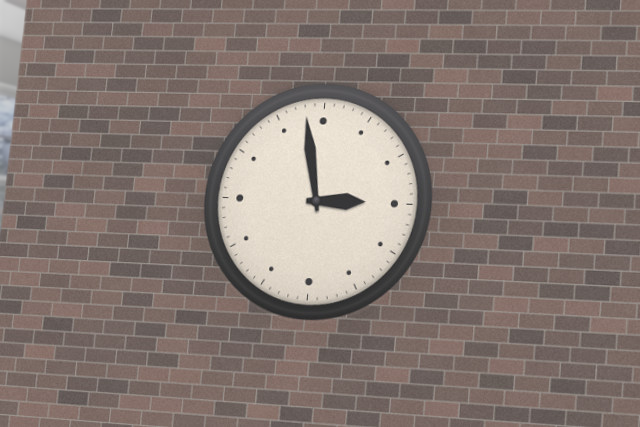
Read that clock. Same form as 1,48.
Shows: 2,58
